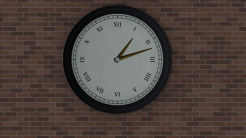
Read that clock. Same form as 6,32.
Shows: 1,12
